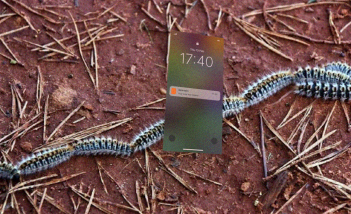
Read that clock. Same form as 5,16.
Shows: 17,40
